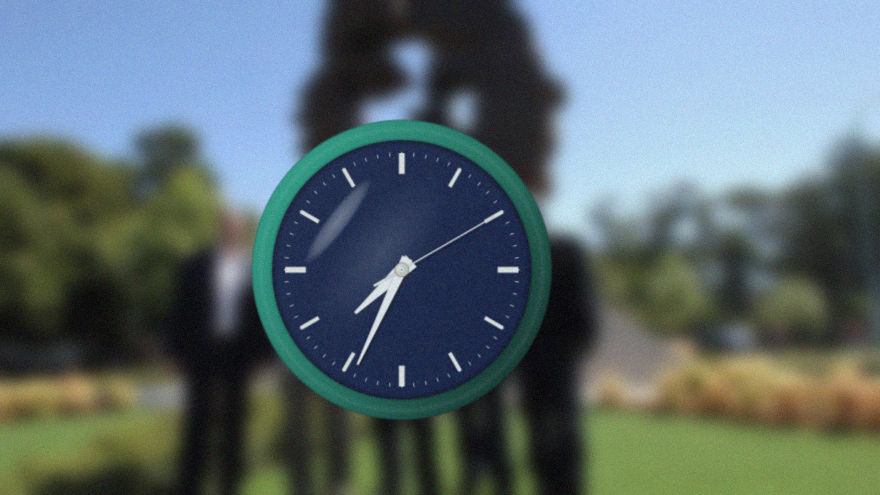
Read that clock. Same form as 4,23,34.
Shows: 7,34,10
